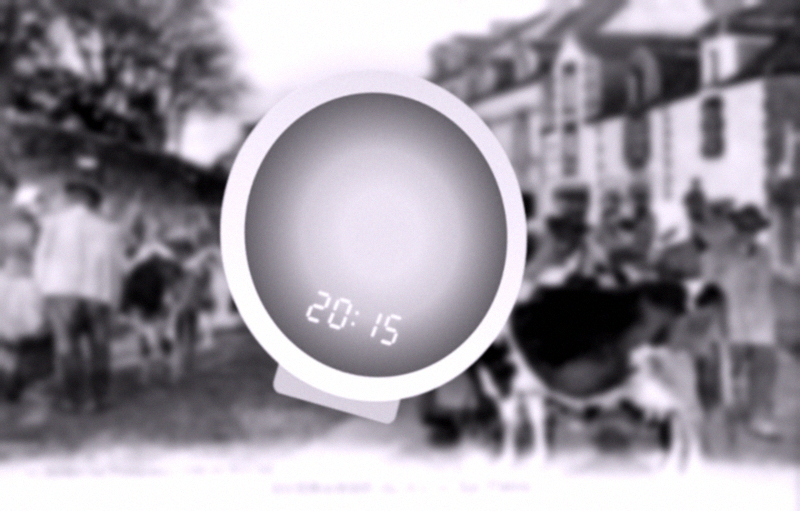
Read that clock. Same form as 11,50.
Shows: 20,15
